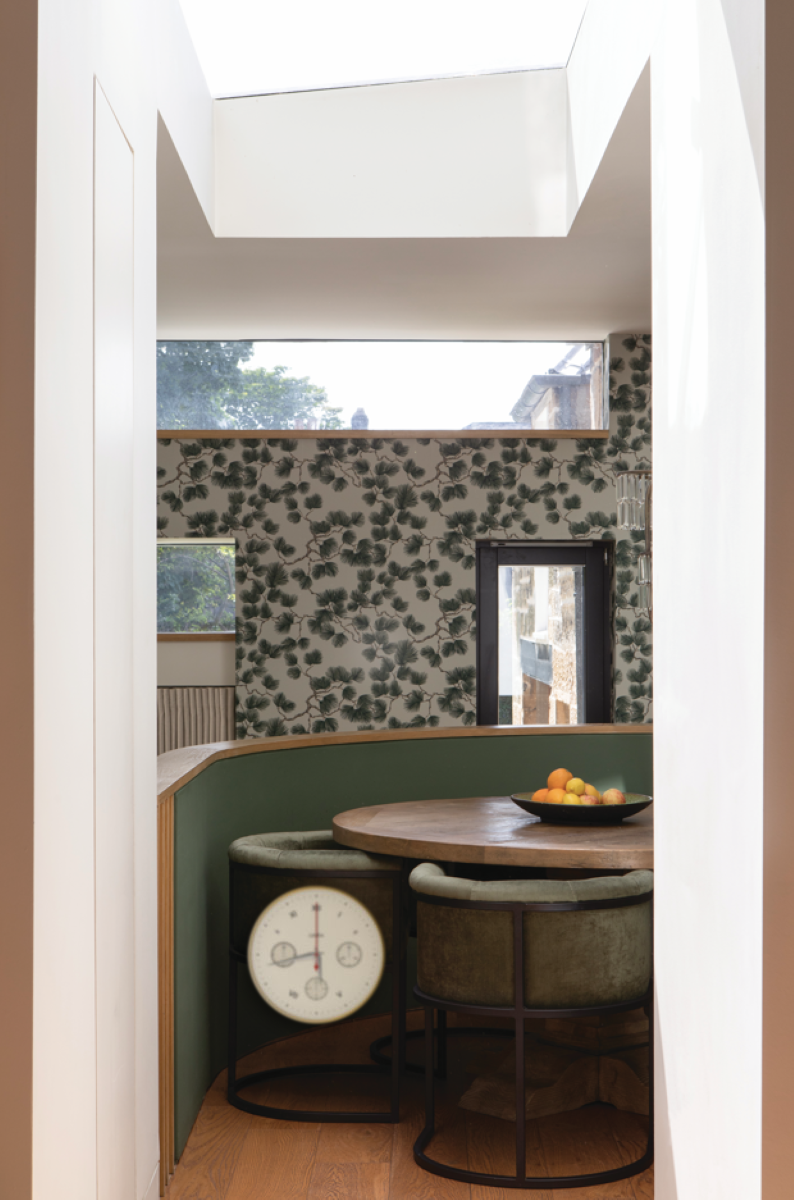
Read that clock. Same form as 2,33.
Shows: 5,43
